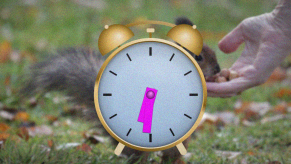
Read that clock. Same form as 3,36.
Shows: 6,31
